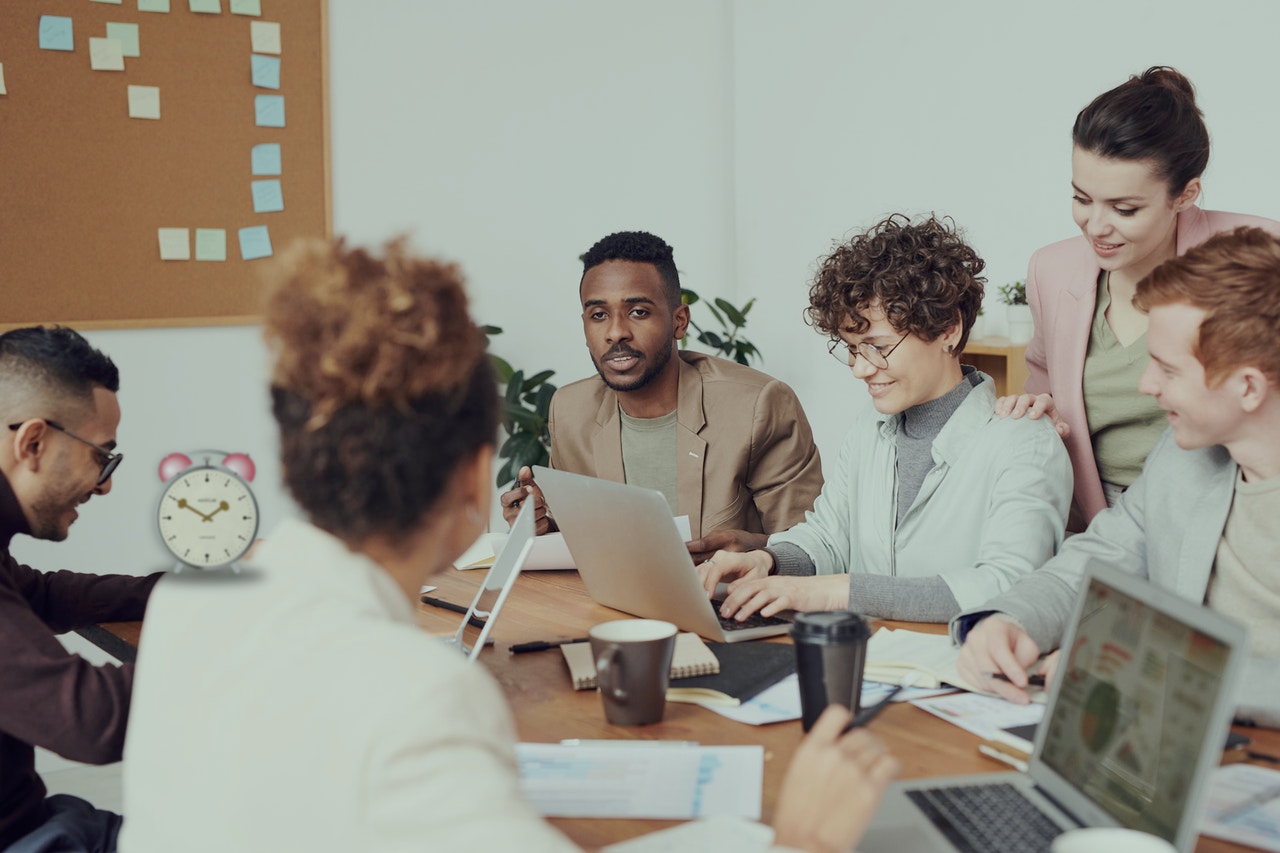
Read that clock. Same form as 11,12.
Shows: 1,50
